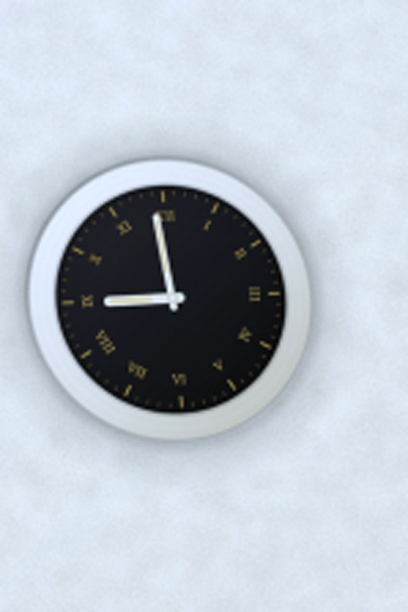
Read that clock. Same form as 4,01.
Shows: 8,59
